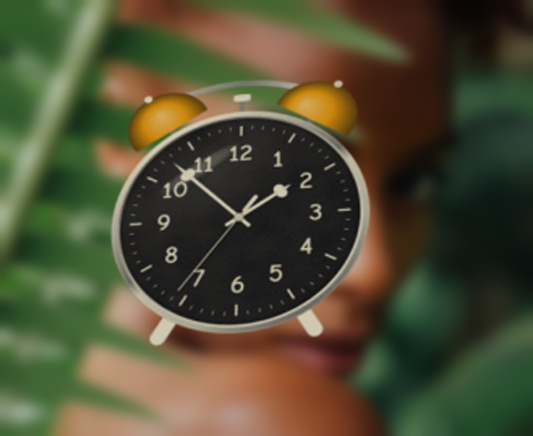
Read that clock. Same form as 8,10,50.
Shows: 1,52,36
